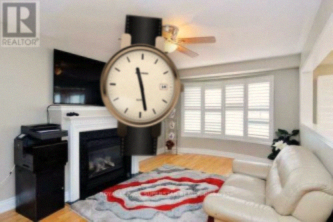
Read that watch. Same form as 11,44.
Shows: 11,28
